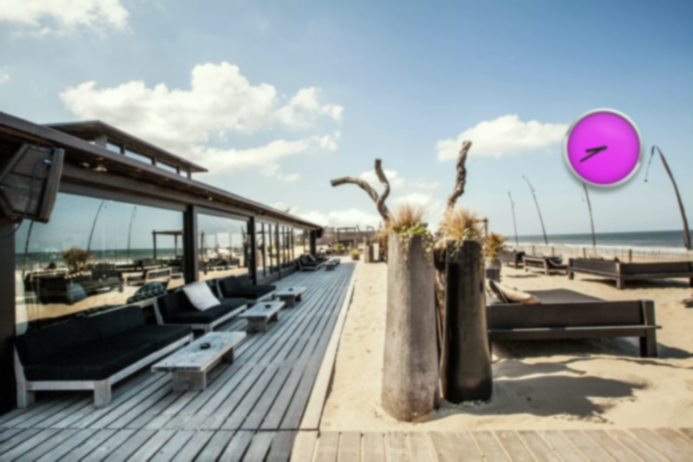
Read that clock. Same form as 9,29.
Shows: 8,40
